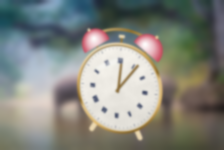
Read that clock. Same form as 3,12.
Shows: 12,06
